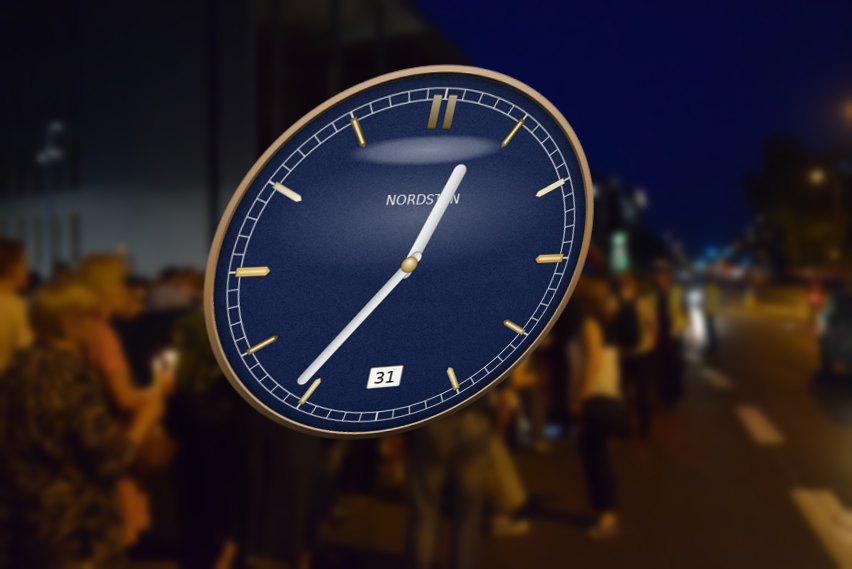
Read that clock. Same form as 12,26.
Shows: 12,36
